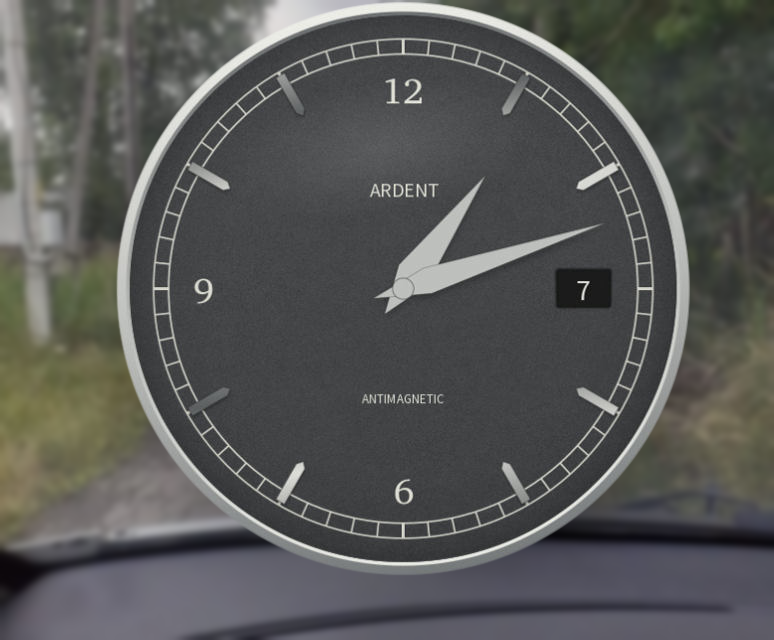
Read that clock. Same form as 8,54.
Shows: 1,12
